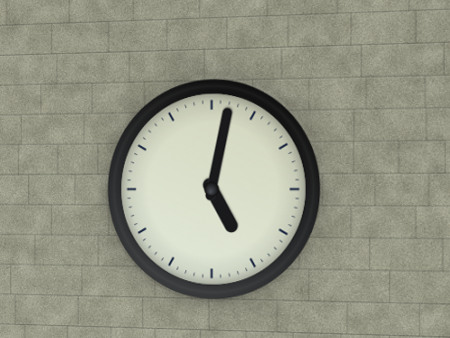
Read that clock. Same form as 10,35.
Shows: 5,02
